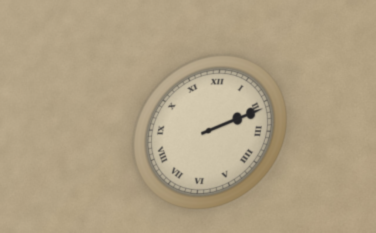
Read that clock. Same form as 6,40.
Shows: 2,11
